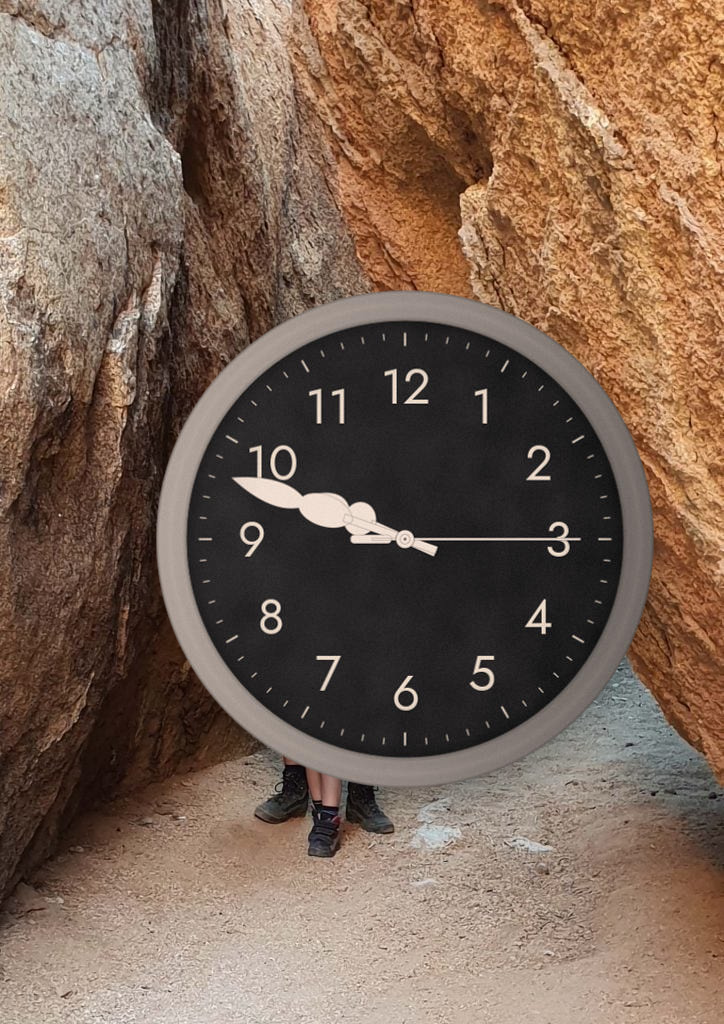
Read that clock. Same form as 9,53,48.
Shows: 9,48,15
